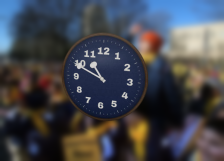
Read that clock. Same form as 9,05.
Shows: 10,49
